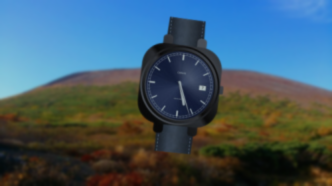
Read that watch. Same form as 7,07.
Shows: 5,26
